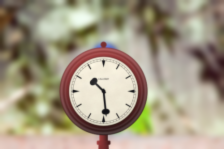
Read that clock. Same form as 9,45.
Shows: 10,29
